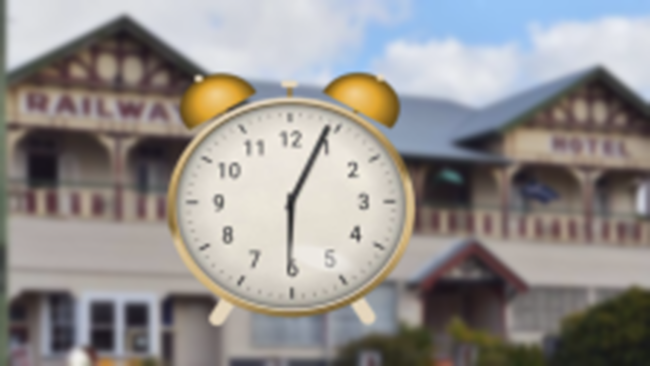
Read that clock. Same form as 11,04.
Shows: 6,04
